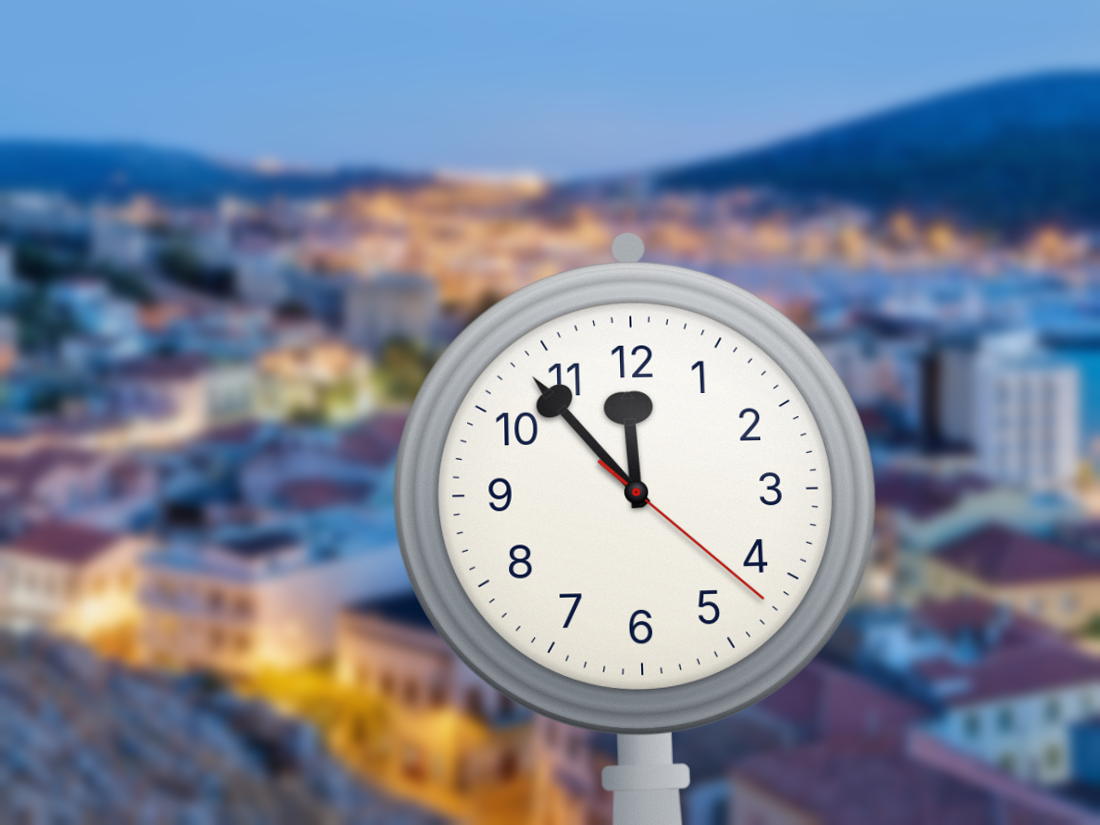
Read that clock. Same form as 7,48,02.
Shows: 11,53,22
